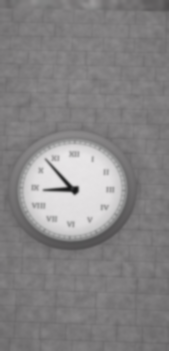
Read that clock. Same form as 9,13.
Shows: 8,53
